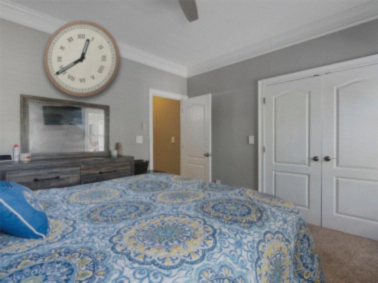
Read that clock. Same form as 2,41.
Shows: 12,40
